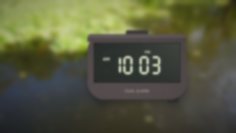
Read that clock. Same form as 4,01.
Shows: 10,03
